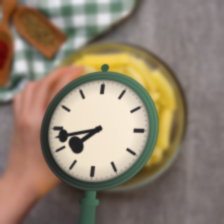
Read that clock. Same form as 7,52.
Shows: 7,43
